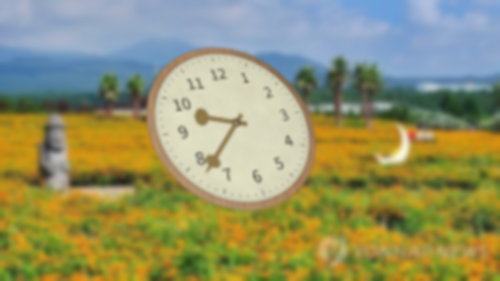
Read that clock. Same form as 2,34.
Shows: 9,38
